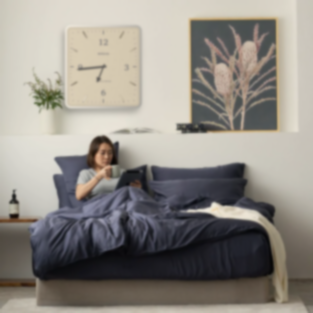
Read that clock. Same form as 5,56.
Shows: 6,44
